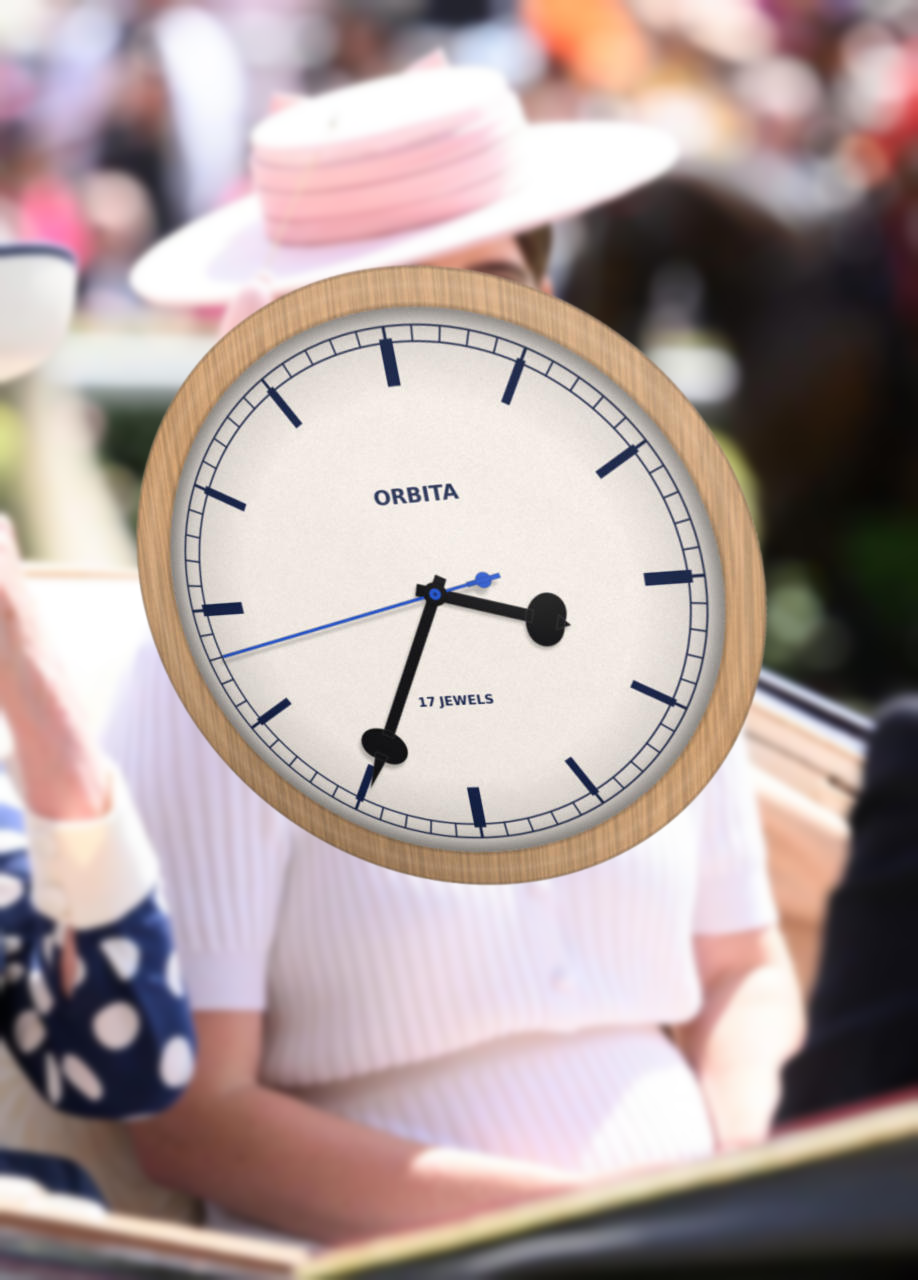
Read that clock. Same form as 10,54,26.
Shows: 3,34,43
